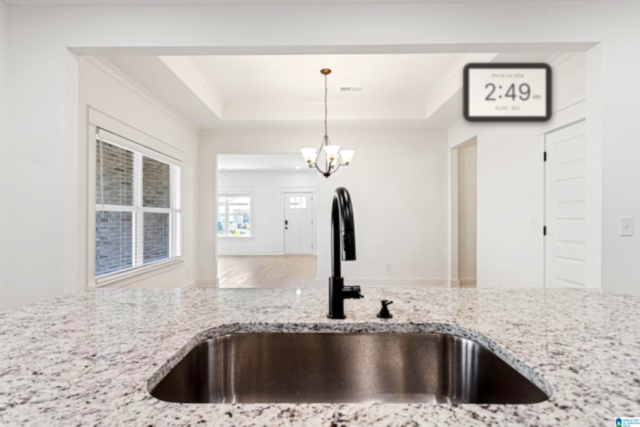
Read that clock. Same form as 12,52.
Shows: 2,49
